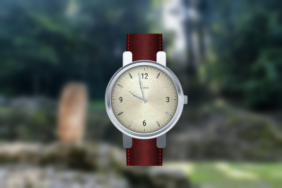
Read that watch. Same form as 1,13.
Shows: 9,58
